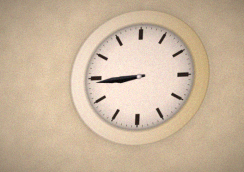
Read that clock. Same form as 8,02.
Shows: 8,44
